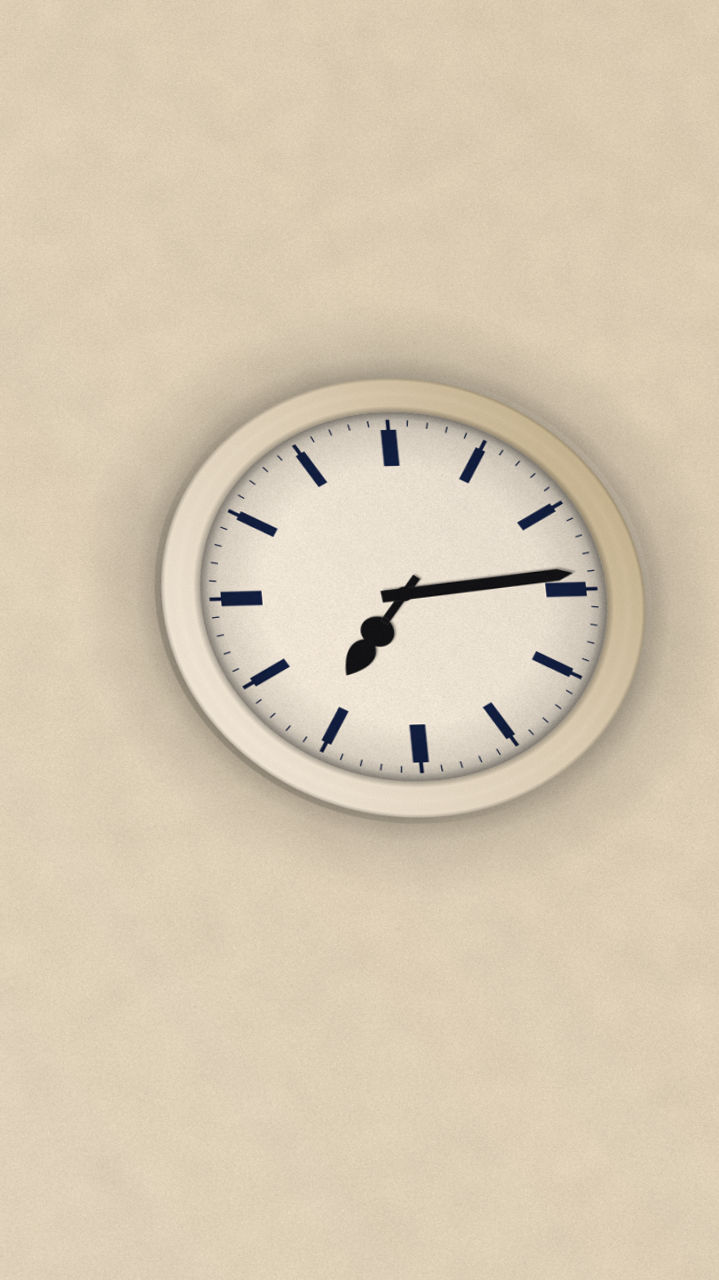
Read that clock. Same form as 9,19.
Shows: 7,14
